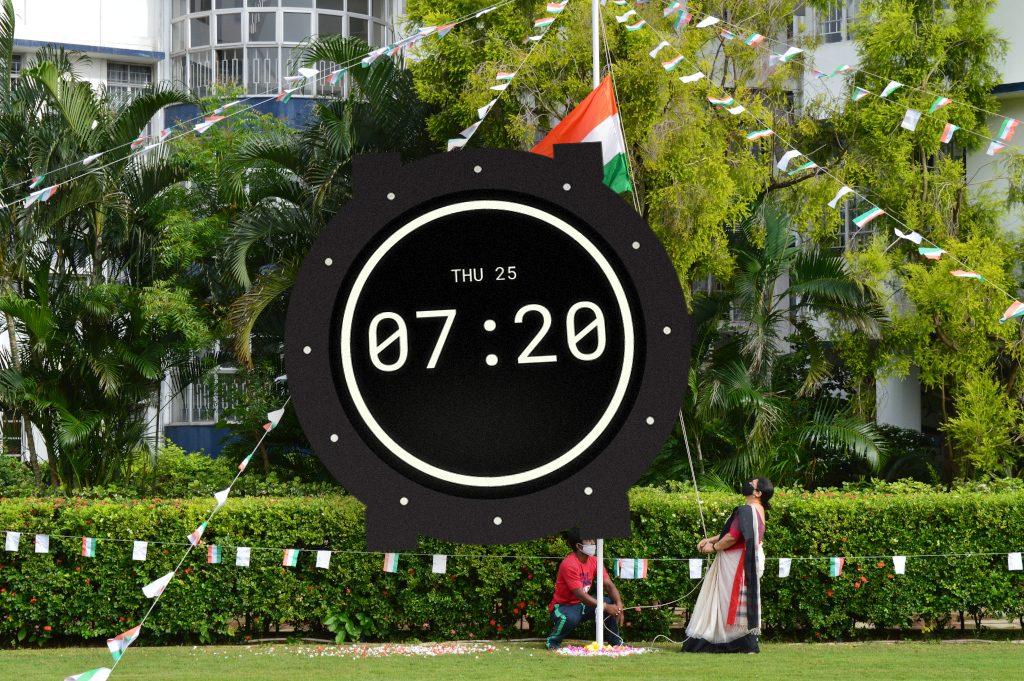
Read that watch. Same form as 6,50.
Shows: 7,20
